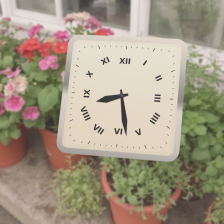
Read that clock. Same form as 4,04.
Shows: 8,28
